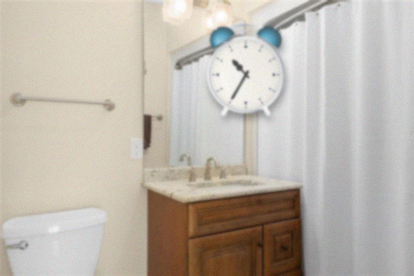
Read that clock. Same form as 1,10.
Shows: 10,35
